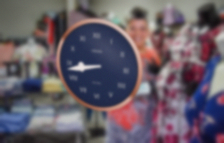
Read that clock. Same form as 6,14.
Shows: 8,43
